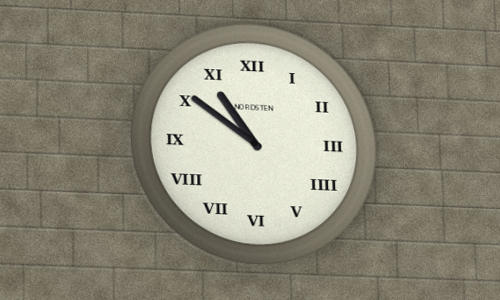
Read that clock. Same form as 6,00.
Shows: 10,51
